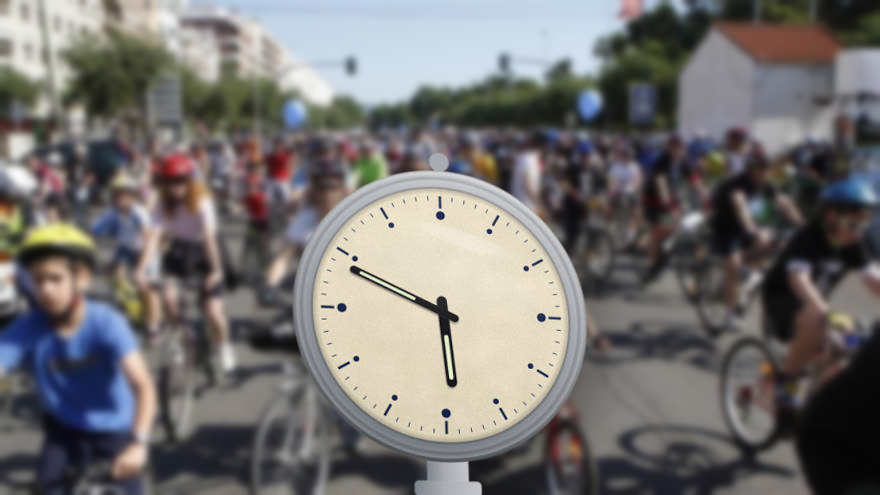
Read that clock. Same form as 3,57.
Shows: 5,49
